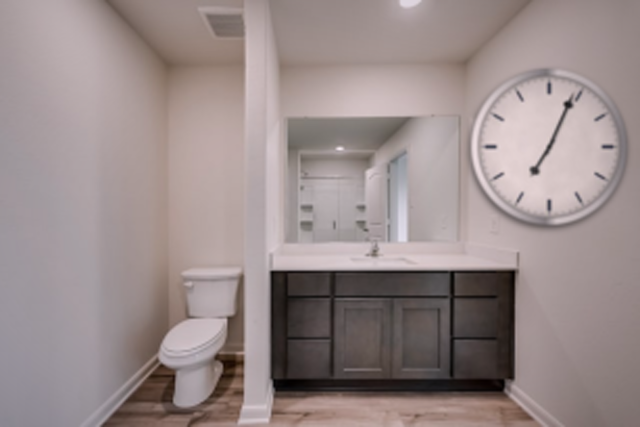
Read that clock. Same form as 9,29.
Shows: 7,04
